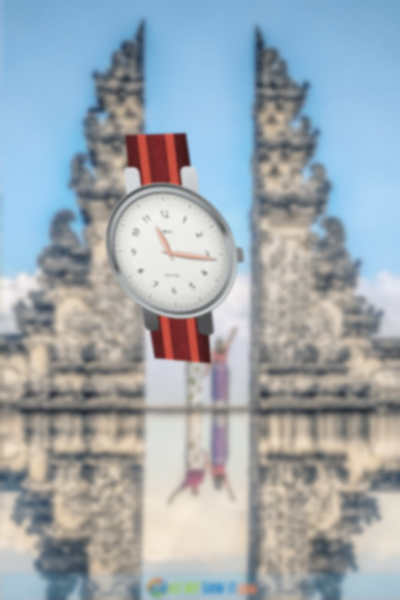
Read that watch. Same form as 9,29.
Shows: 11,16
